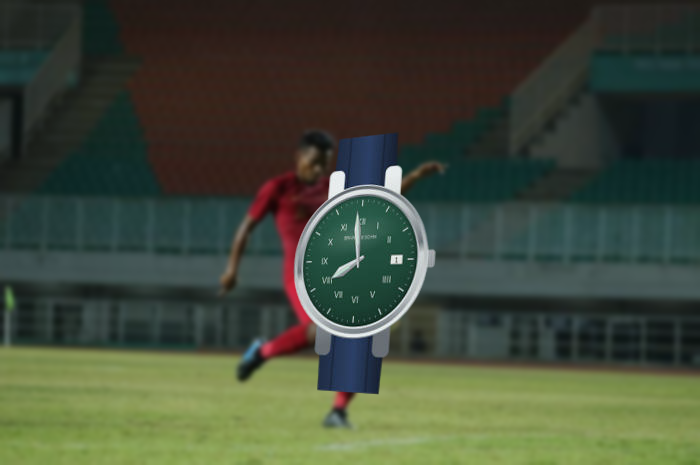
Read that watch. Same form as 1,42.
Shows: 7,59
